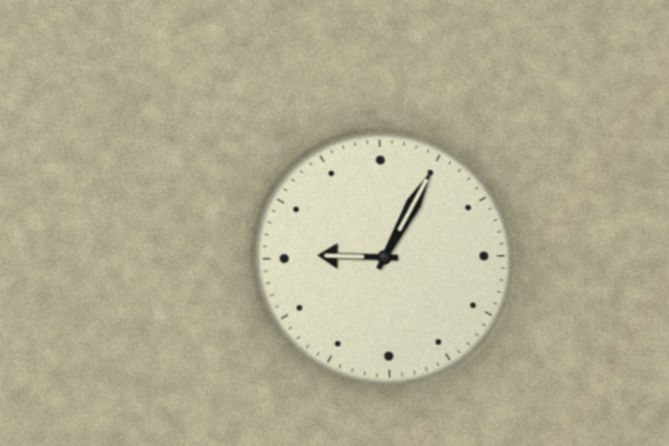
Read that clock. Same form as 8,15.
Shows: 9,05
